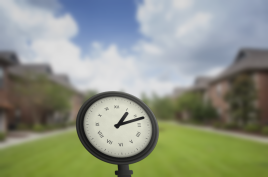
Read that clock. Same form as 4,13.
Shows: 1,12
